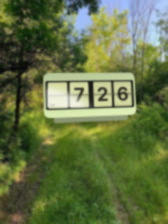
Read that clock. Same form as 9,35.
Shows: 7,26
